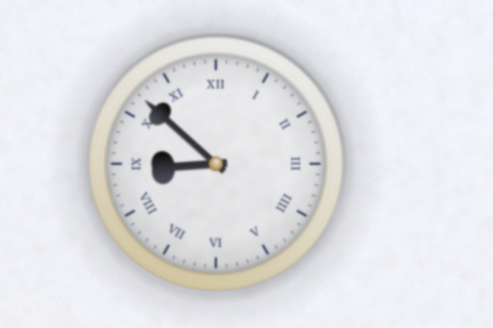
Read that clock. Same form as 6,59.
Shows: 8,52
